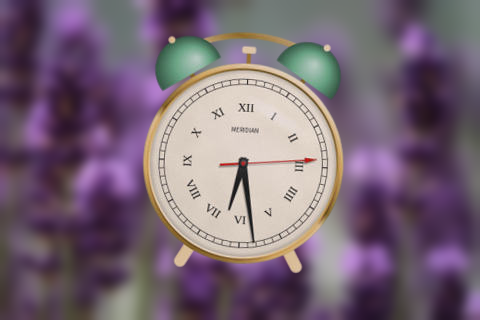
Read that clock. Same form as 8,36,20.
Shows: 6,28,14
